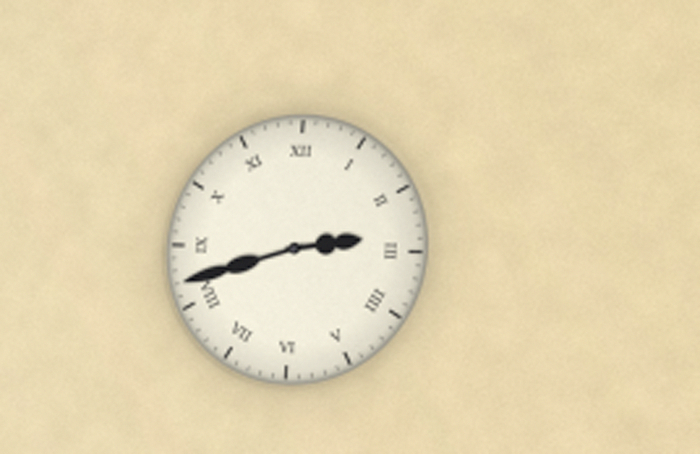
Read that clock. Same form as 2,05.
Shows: 2,42
